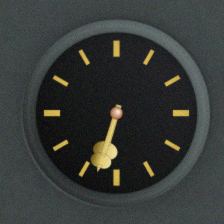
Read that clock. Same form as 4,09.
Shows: 6,33
